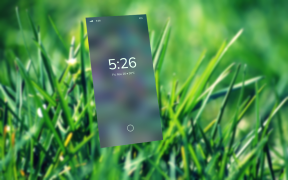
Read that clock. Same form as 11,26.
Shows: 5,26
